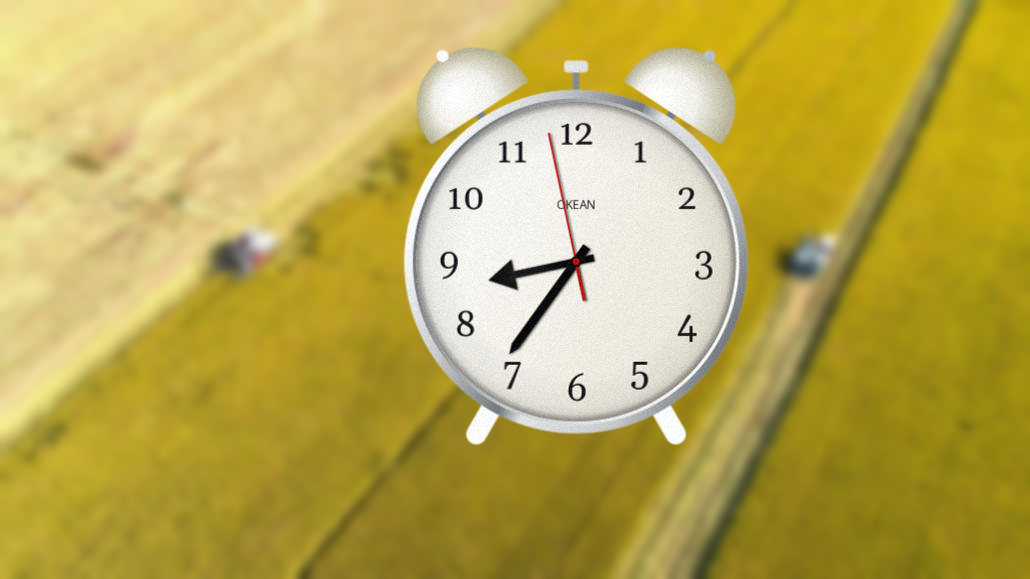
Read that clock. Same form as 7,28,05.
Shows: 8,35,58
